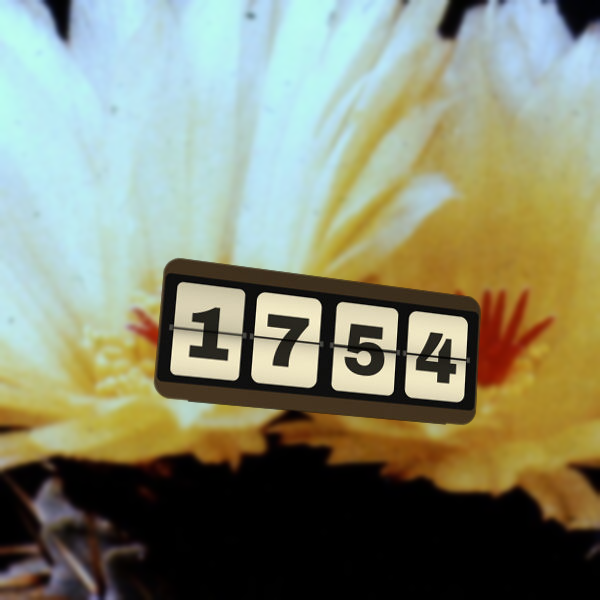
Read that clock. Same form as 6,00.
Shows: 17,54
